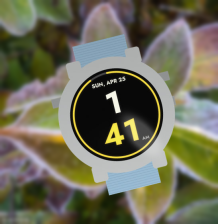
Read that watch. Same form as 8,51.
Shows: 1,41
